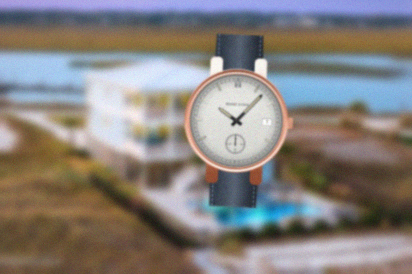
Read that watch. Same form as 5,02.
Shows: 10,07
